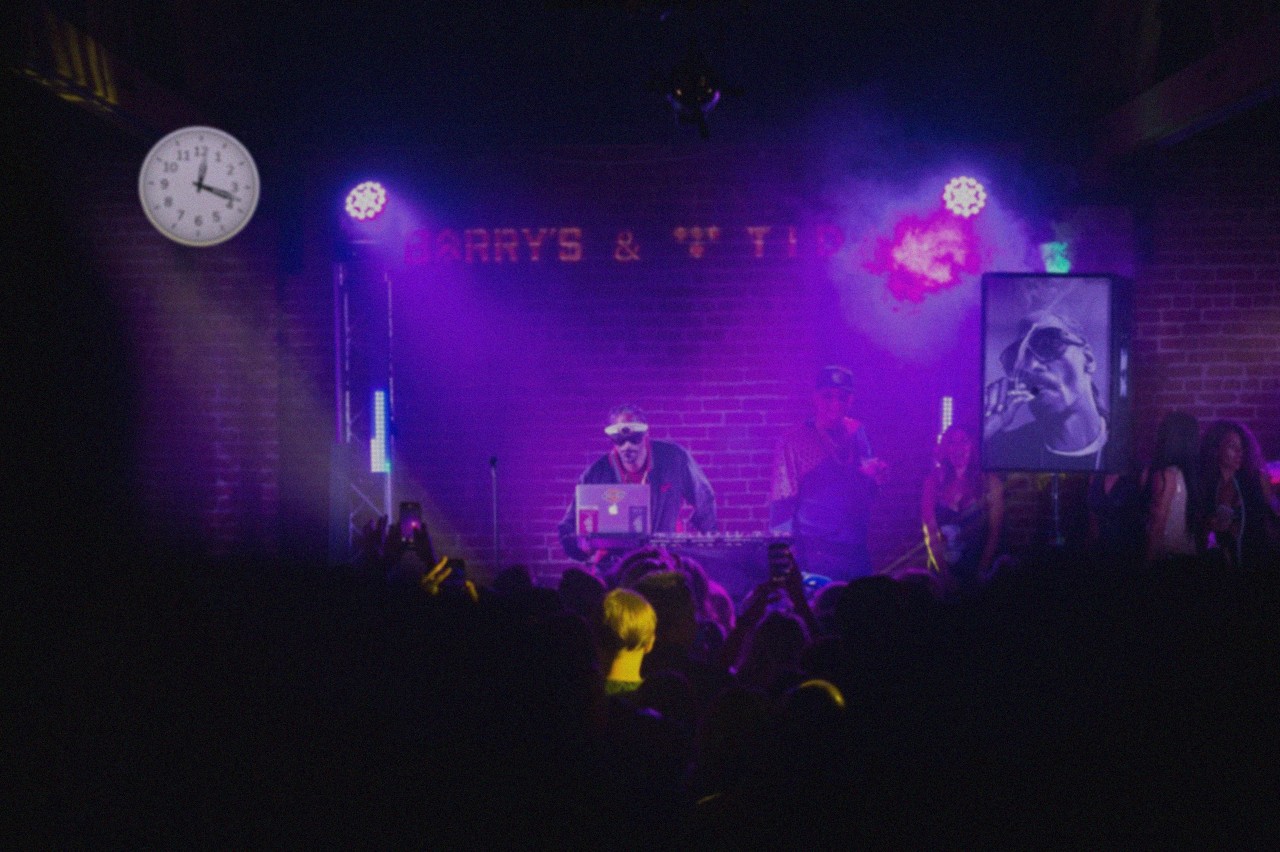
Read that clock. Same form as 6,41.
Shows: 12,18
